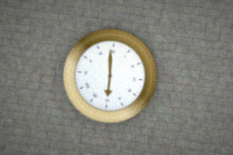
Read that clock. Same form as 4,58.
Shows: 5,59
